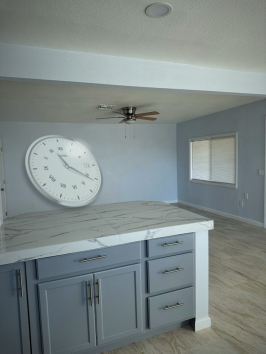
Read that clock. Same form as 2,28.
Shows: 11,21
